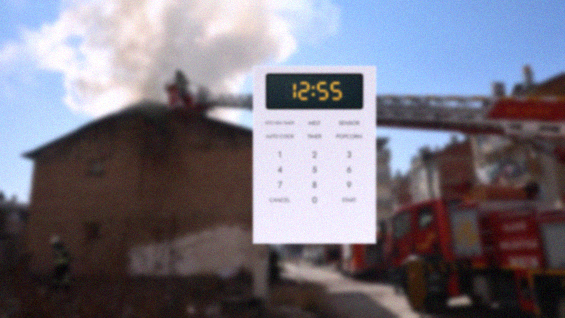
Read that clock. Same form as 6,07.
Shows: 12,55
